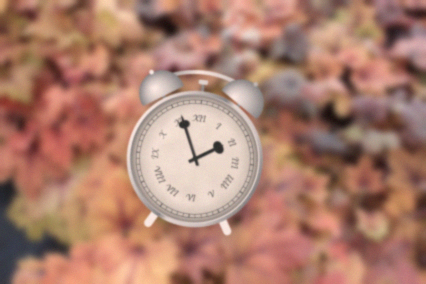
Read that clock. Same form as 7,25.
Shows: 1,56
